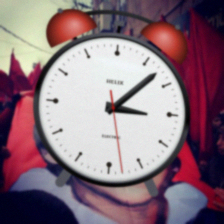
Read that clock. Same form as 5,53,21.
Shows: 3,07,28
